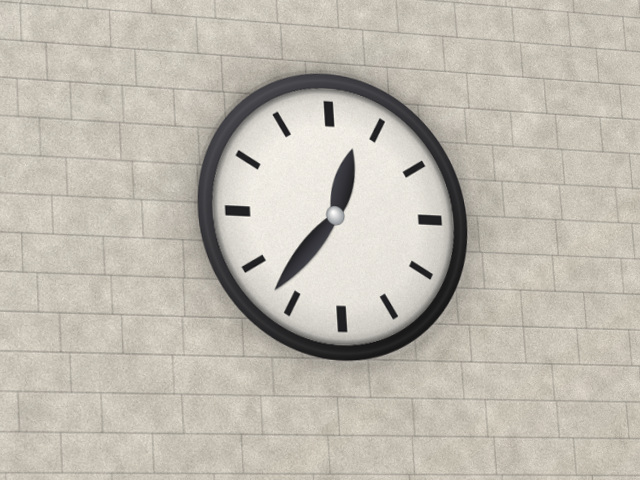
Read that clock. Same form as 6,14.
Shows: 12,37
